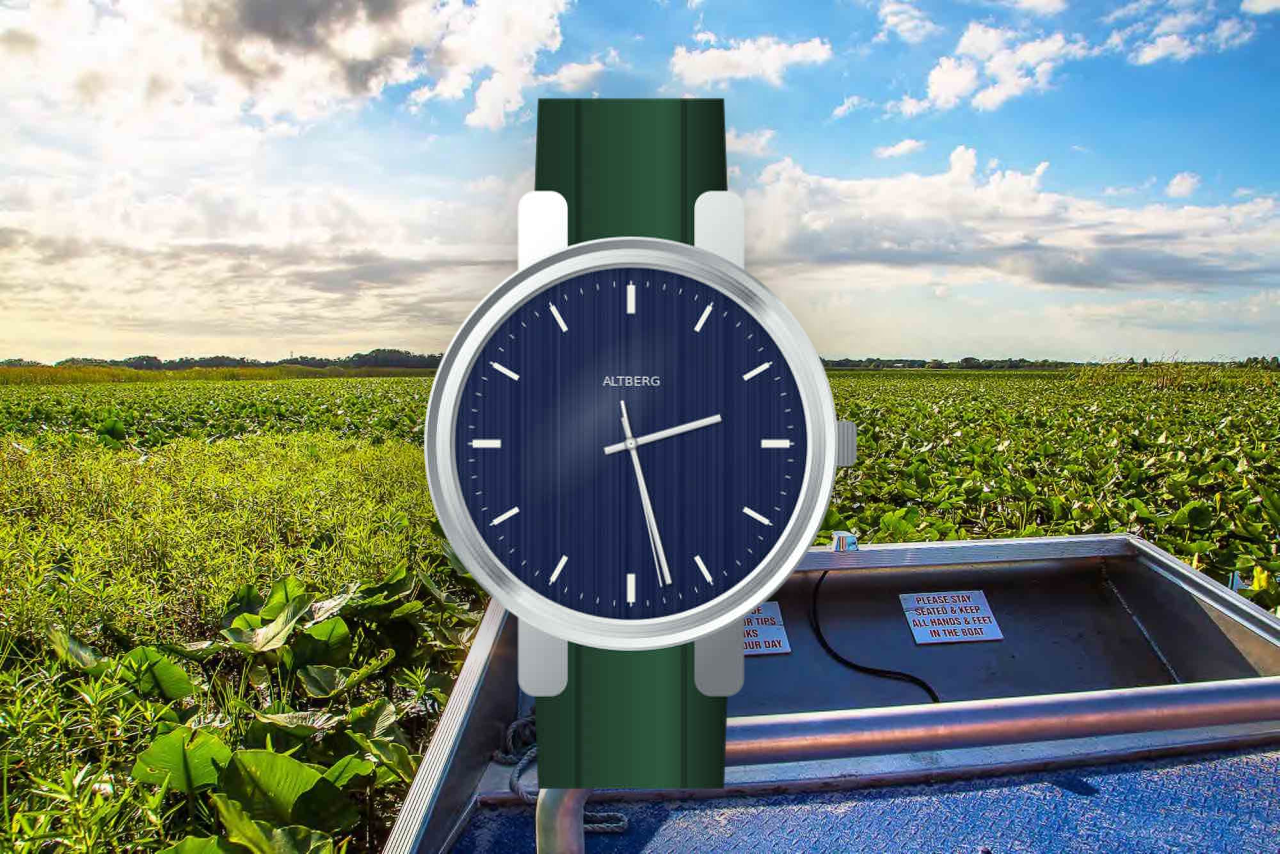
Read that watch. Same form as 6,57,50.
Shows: 2,27,28
